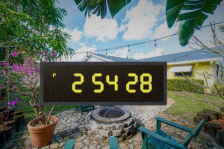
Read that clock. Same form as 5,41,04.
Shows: 2,54,28
